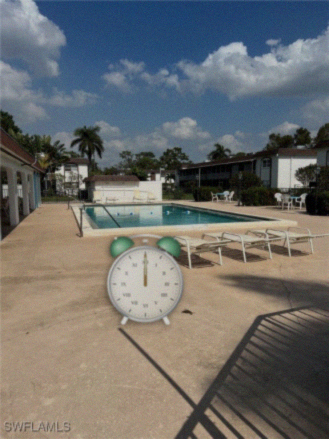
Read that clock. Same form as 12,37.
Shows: 12,00
